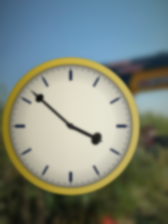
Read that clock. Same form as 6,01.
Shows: 3,52
